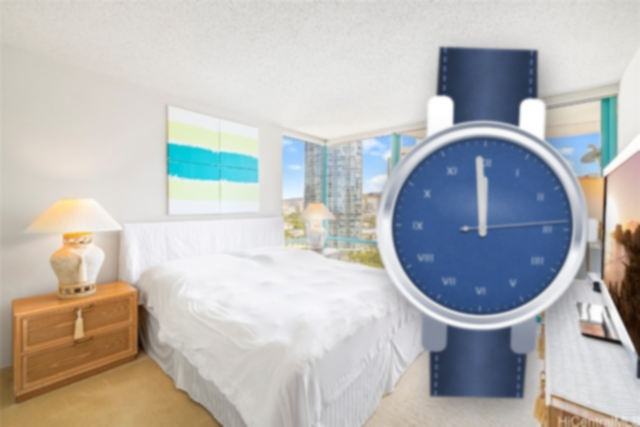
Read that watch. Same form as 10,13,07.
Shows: 11,59,14
